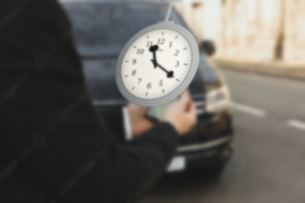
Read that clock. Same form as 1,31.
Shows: 11,20
